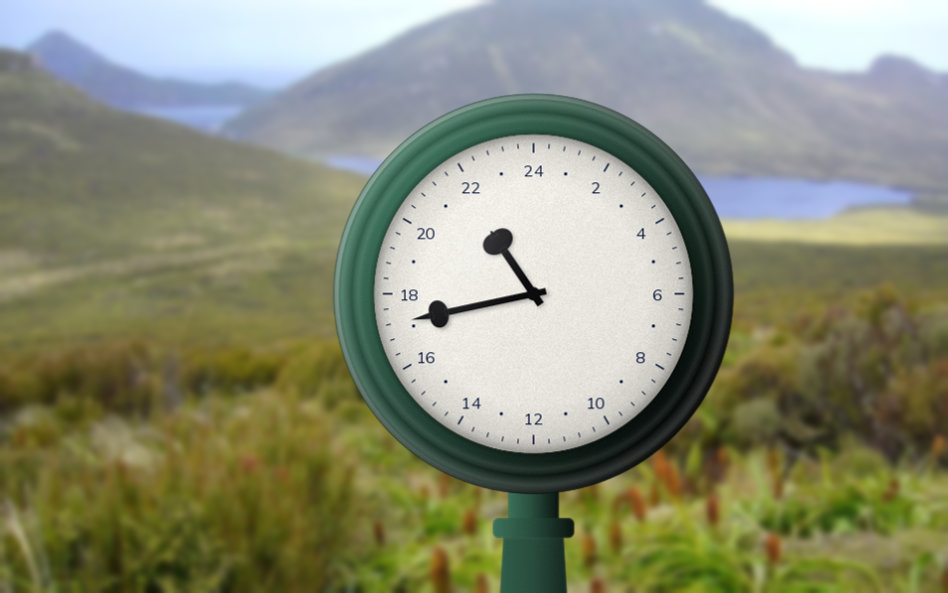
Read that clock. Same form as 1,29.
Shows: 21,43
